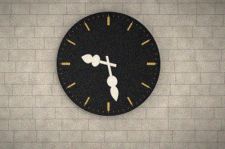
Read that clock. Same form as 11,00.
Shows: 9,28
